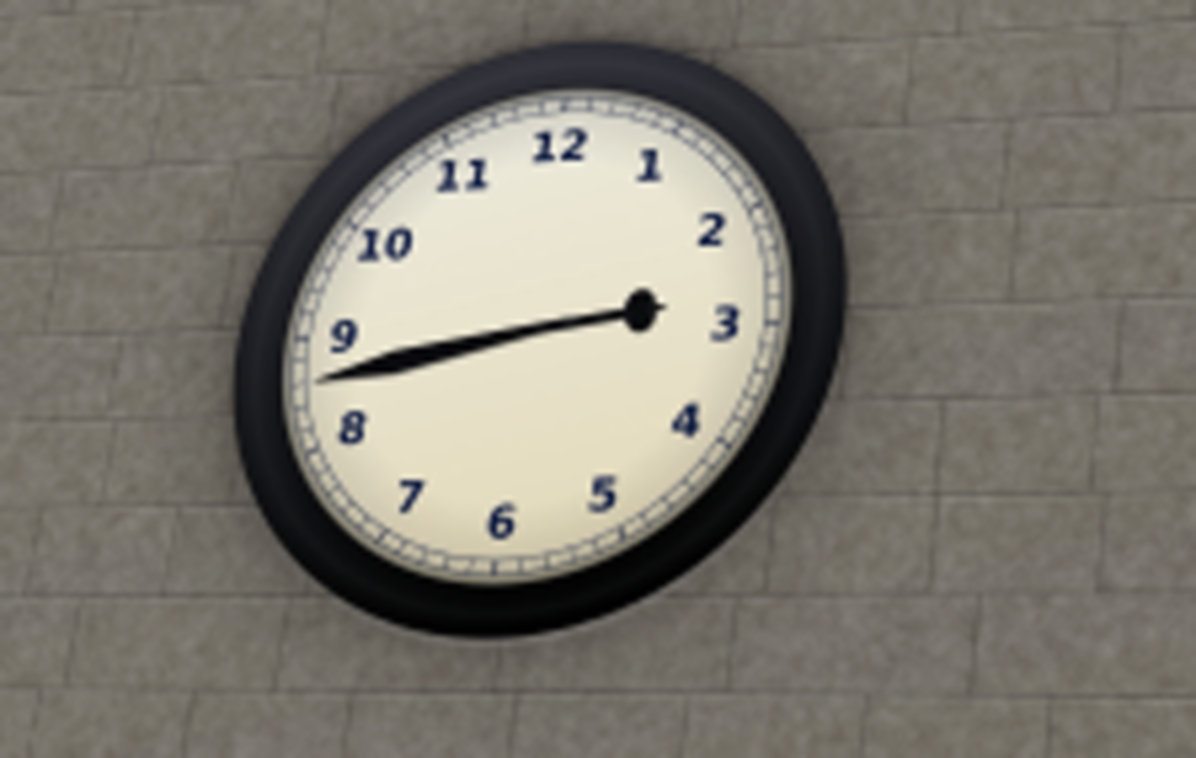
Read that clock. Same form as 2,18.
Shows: 2,43
